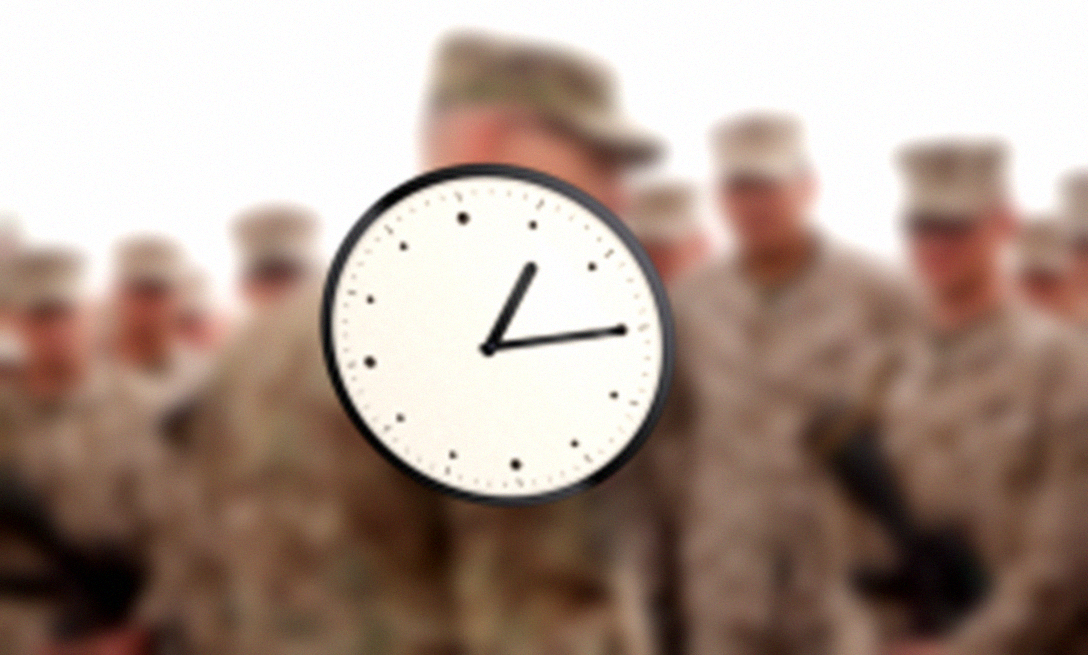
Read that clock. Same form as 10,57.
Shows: 1,15
